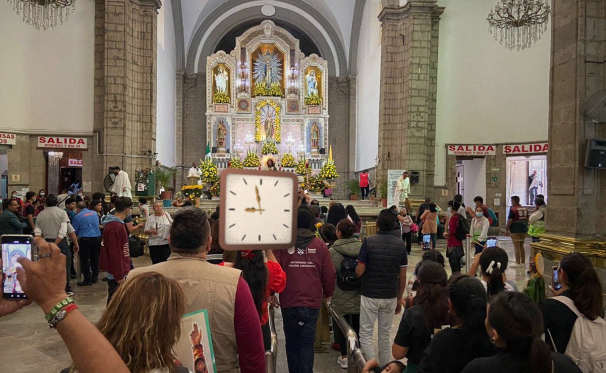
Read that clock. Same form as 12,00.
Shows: 8,58
